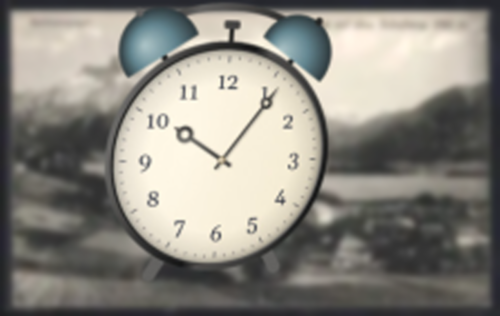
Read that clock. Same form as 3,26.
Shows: 10,06
